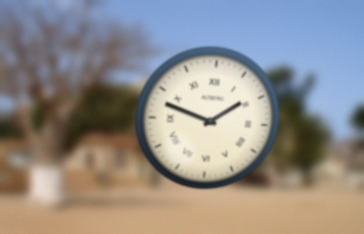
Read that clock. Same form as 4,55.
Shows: 1,48
